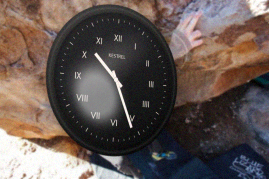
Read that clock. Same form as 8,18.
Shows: 10,26
